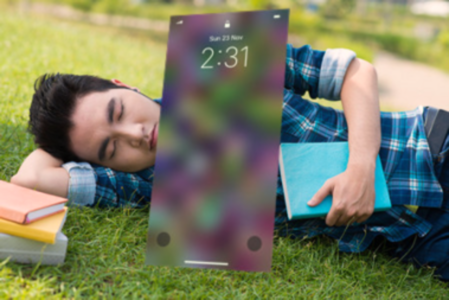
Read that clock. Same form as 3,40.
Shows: 2,31
